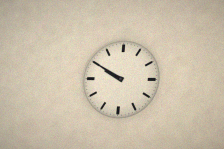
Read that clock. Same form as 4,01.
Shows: 9,50
